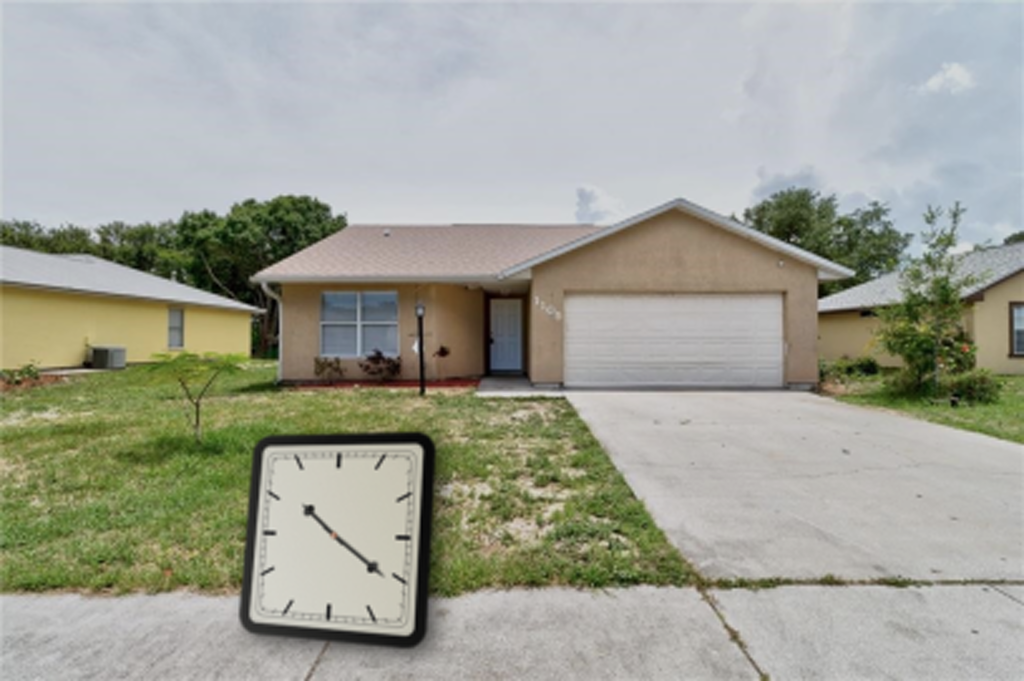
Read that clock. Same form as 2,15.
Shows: 10,21
